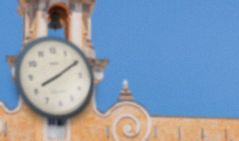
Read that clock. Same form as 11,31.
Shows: 8,10
